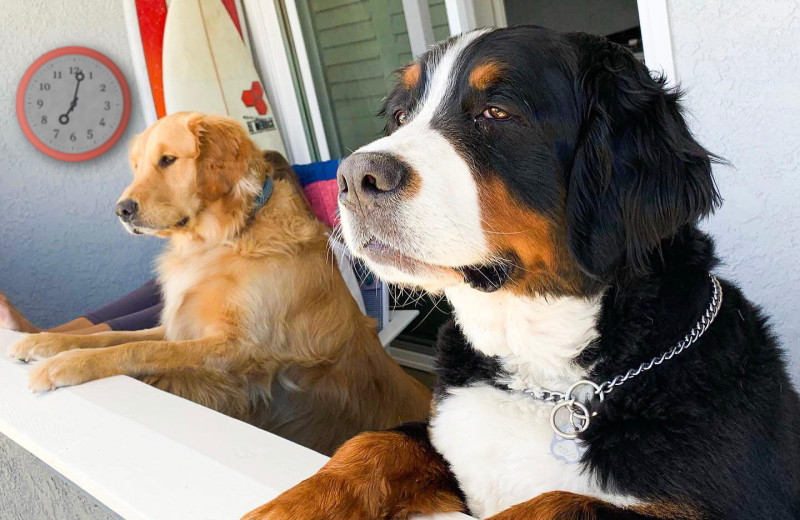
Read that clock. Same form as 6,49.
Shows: 7,02
